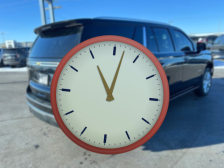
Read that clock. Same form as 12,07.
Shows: 11,02
